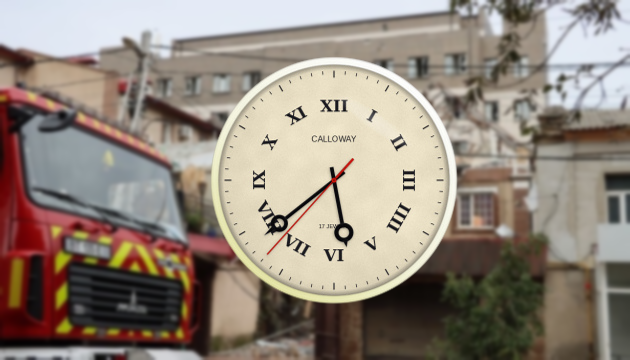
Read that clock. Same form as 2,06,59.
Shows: 5,38,37
